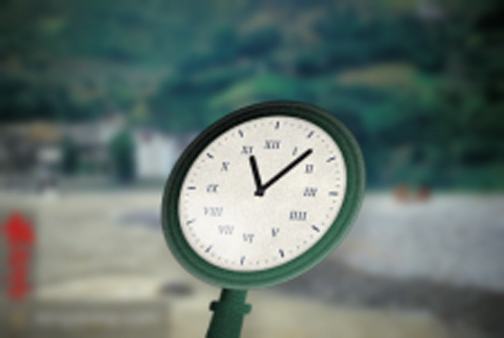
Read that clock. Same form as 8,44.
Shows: 11,07
